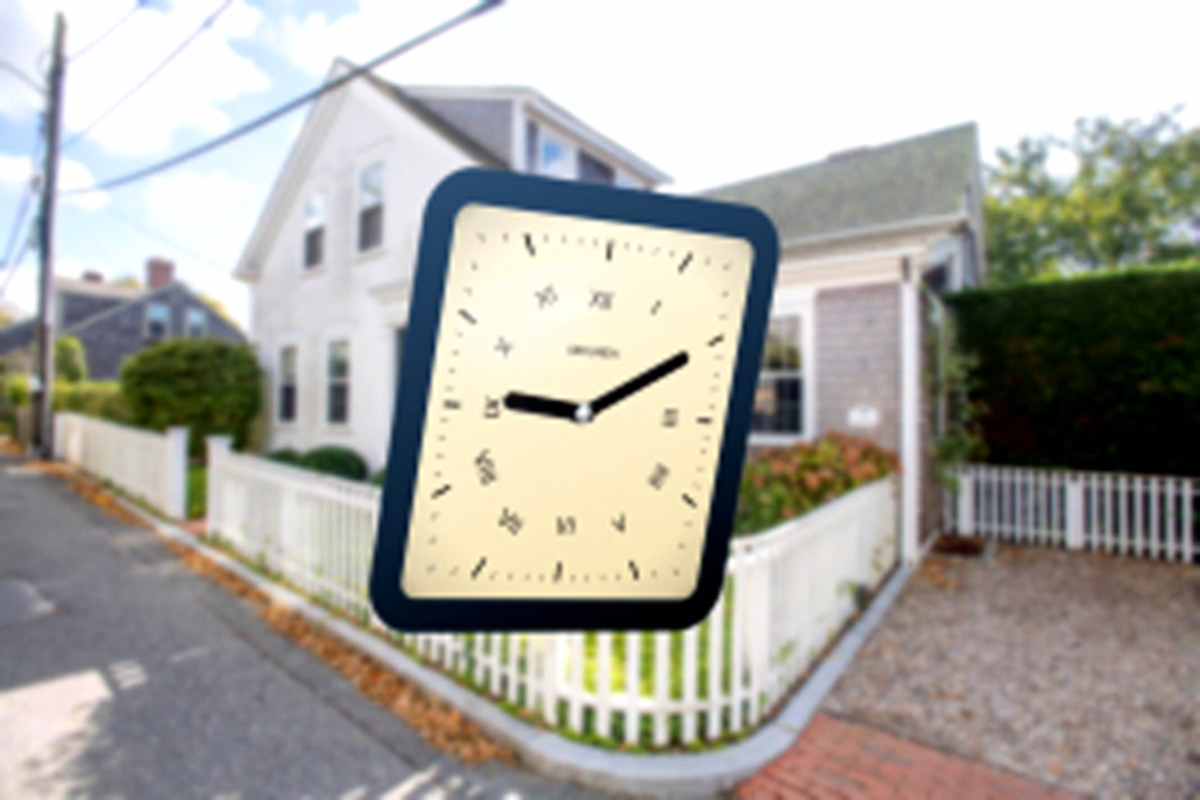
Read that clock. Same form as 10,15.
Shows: 9,10
